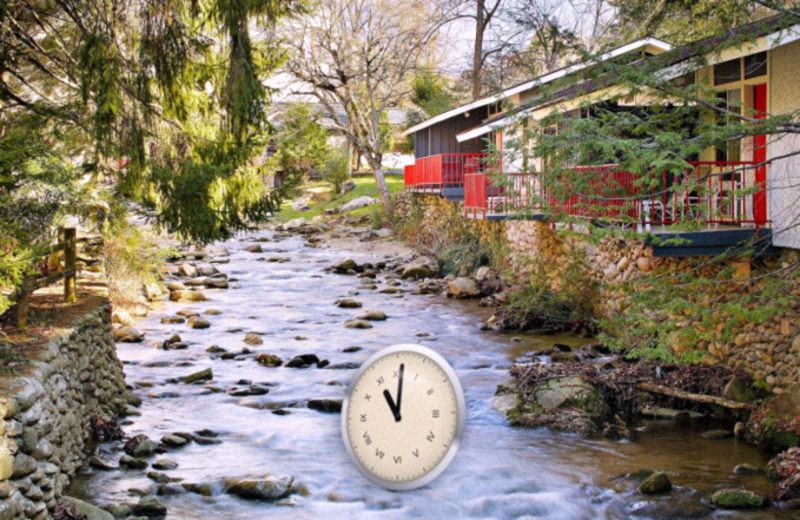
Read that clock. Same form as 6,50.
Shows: 11,01
